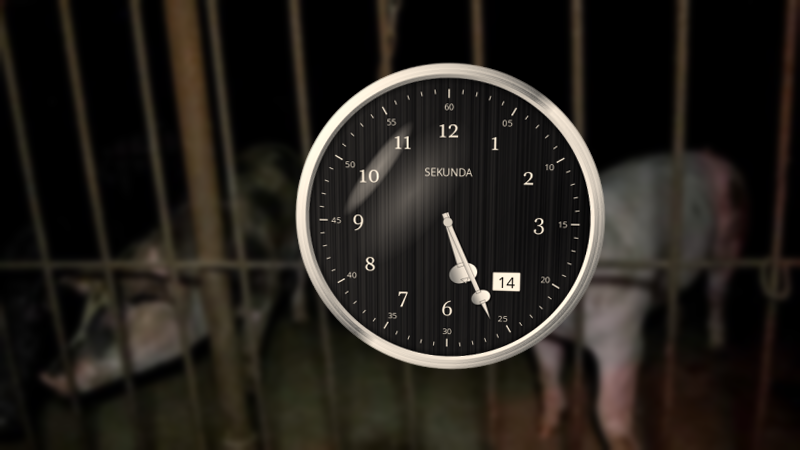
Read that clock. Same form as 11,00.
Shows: 5,26
